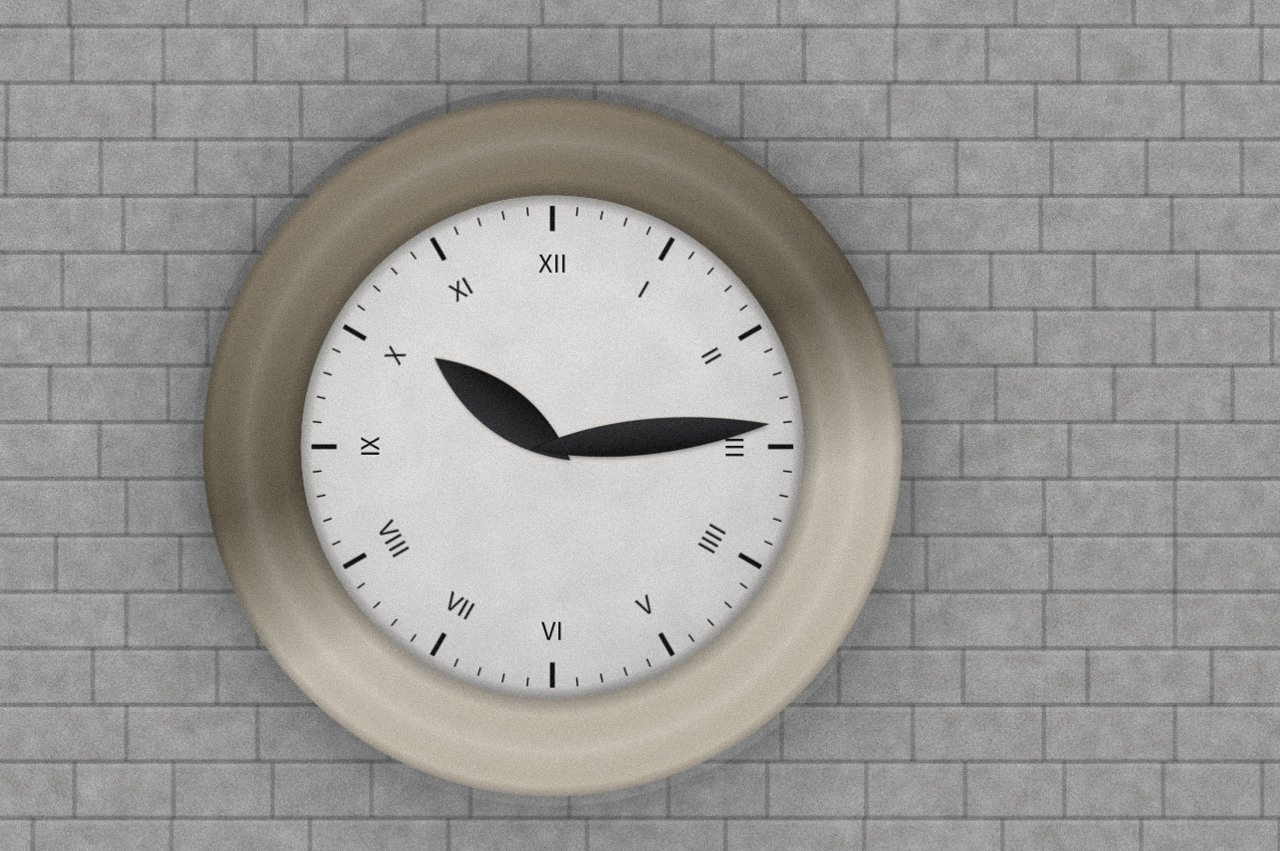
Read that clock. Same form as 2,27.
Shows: 10,14
